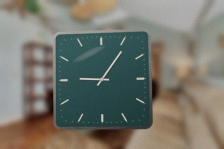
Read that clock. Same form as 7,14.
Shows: 9,06
